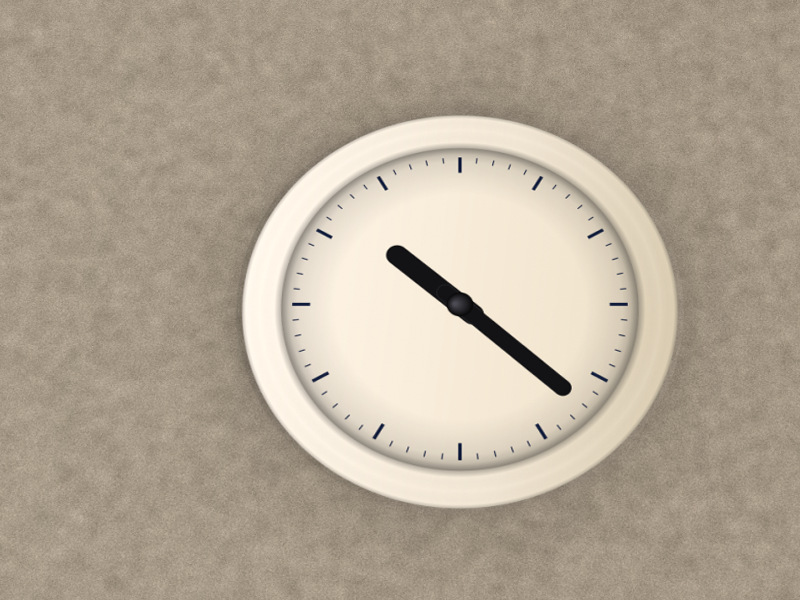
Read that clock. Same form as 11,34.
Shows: 10,22
